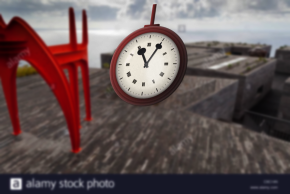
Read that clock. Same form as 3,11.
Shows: 11,05
